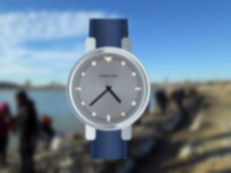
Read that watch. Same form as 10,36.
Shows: 4,38
